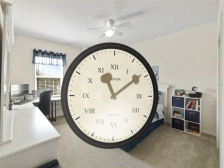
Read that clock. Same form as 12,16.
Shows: 11,09
